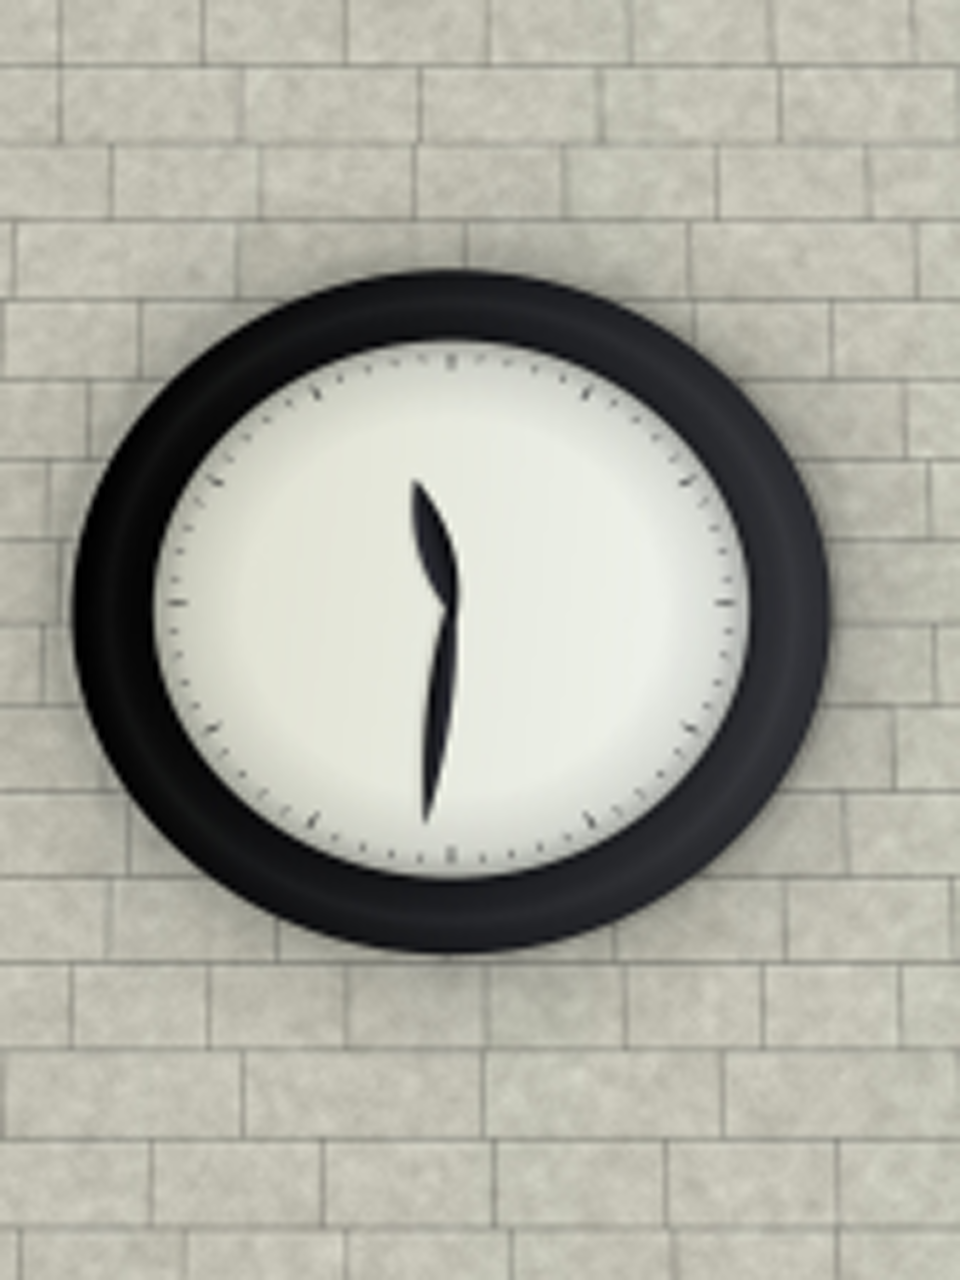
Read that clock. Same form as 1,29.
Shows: 11,31
